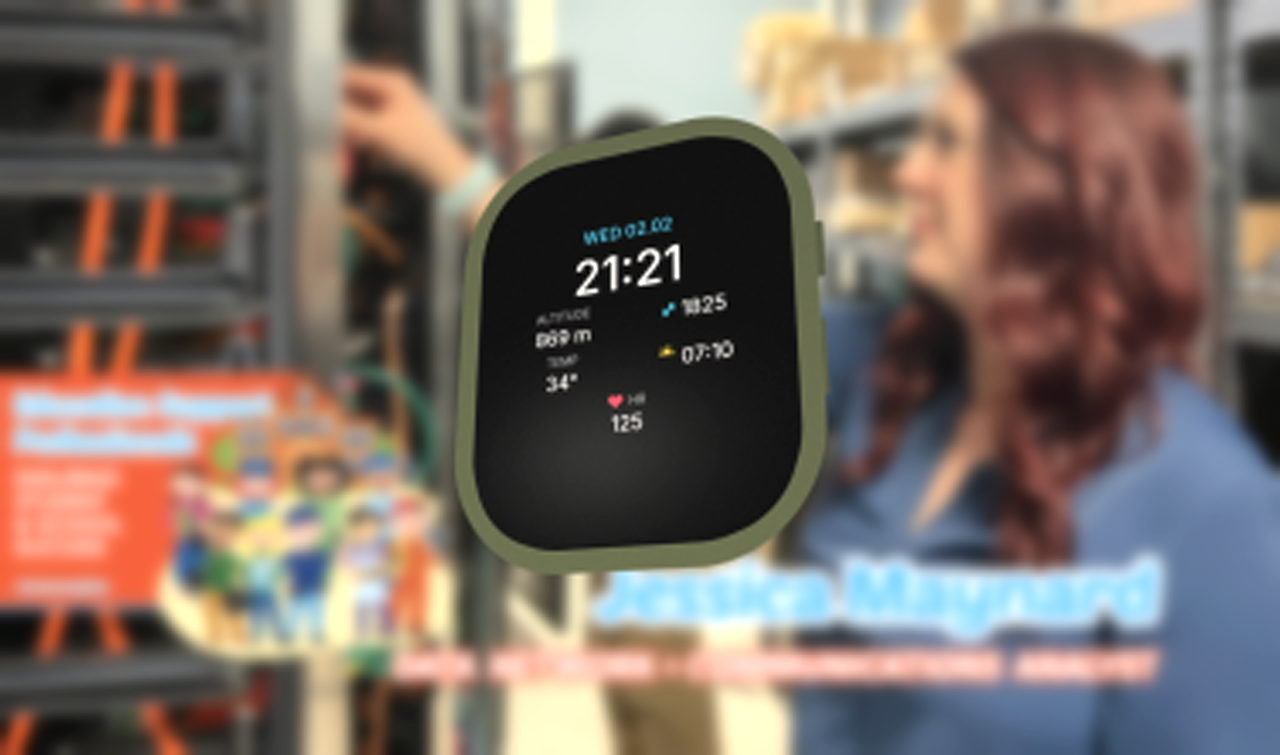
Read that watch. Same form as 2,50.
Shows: 21,21
